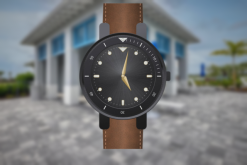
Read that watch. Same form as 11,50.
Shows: 5,02
